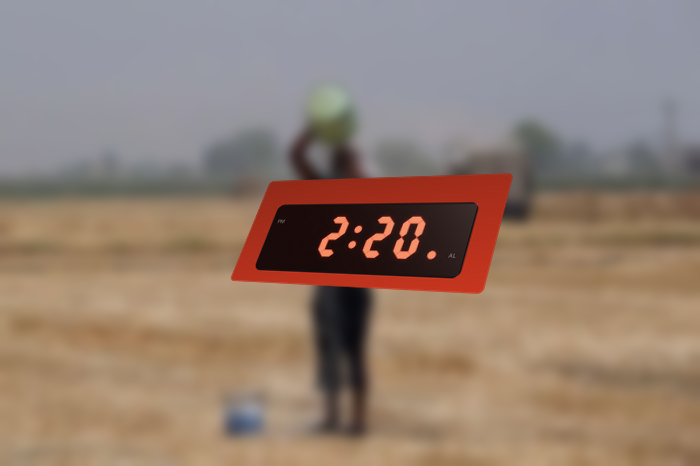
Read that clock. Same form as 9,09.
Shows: 2,20
